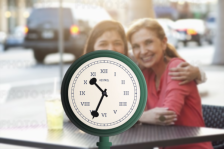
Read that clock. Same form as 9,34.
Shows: 10,34
